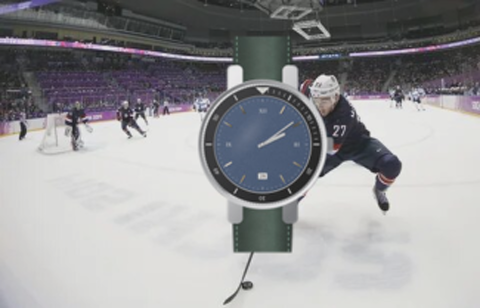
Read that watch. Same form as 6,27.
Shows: 2,09
